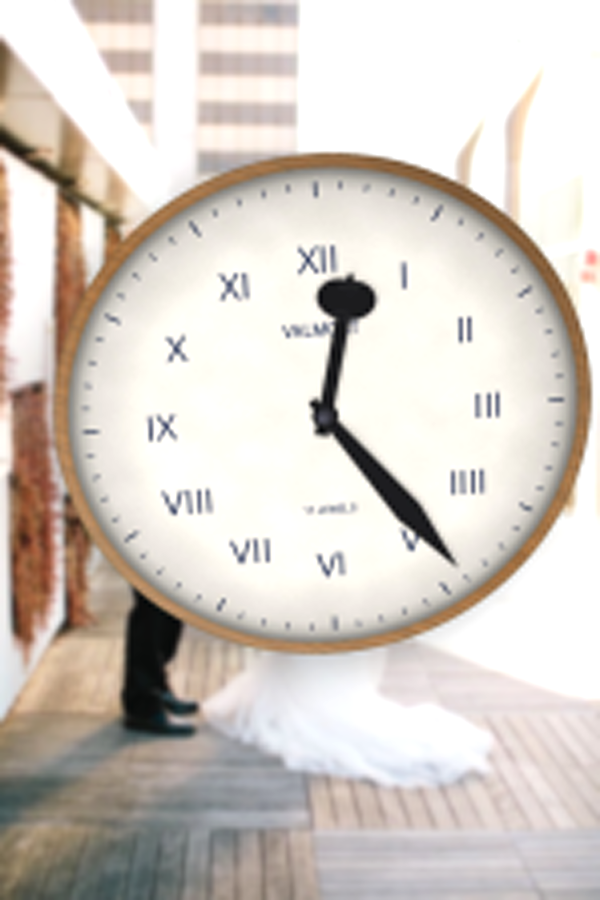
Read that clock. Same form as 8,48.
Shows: 12,24
